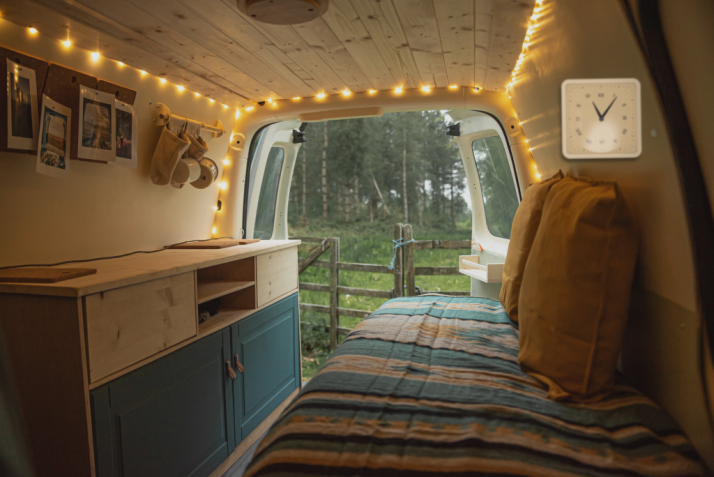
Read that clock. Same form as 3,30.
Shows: 11,06
